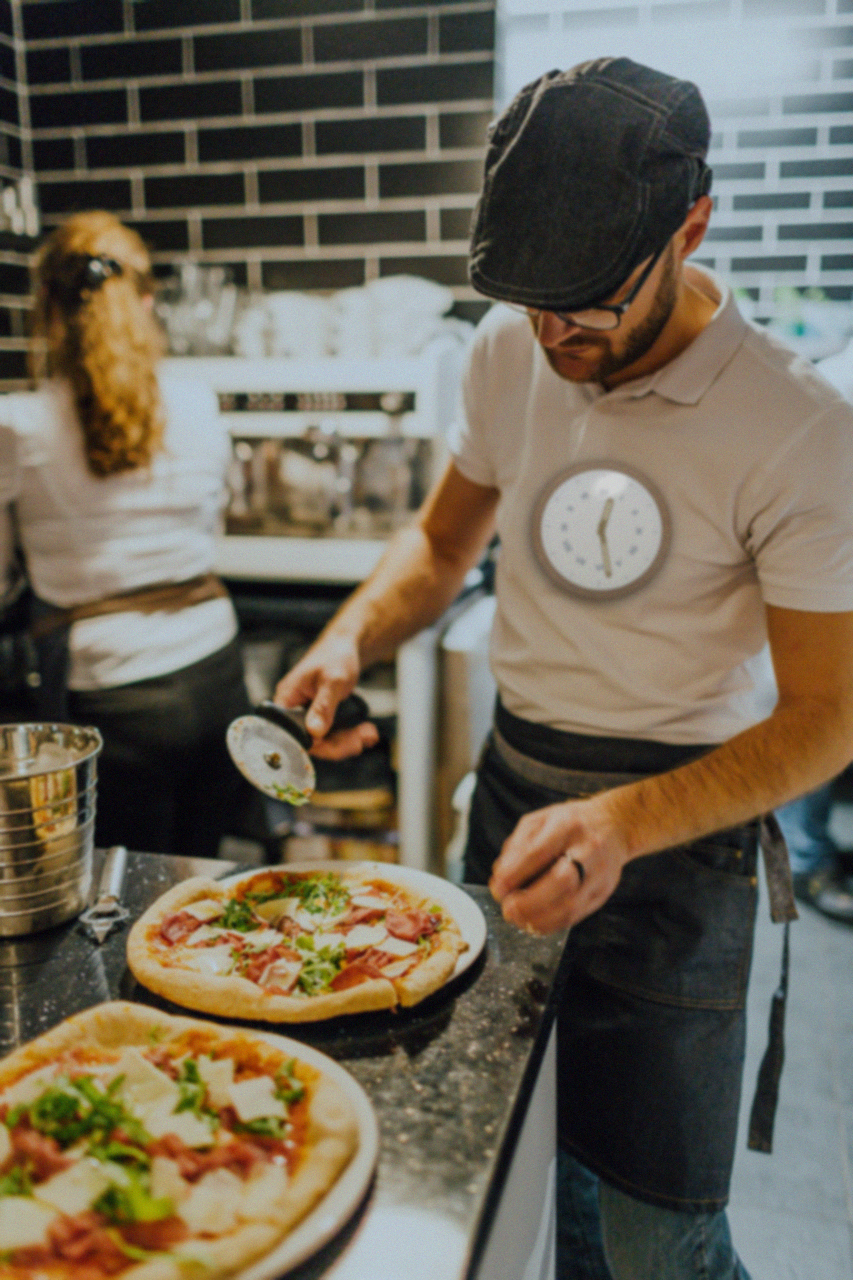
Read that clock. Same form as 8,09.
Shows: 12,28
